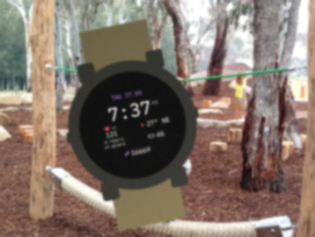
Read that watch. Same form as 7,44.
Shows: 7,37
